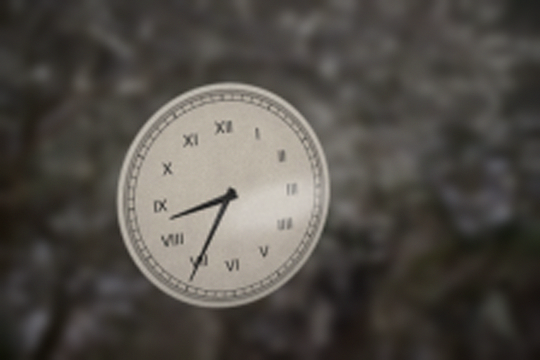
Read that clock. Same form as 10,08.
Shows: 8,35
